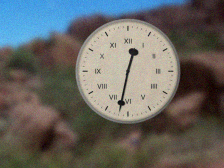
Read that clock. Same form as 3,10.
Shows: 12,32
